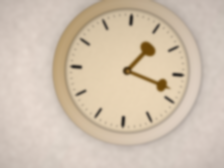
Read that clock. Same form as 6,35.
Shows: 1,18
